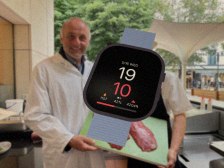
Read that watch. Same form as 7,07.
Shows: 19,10
